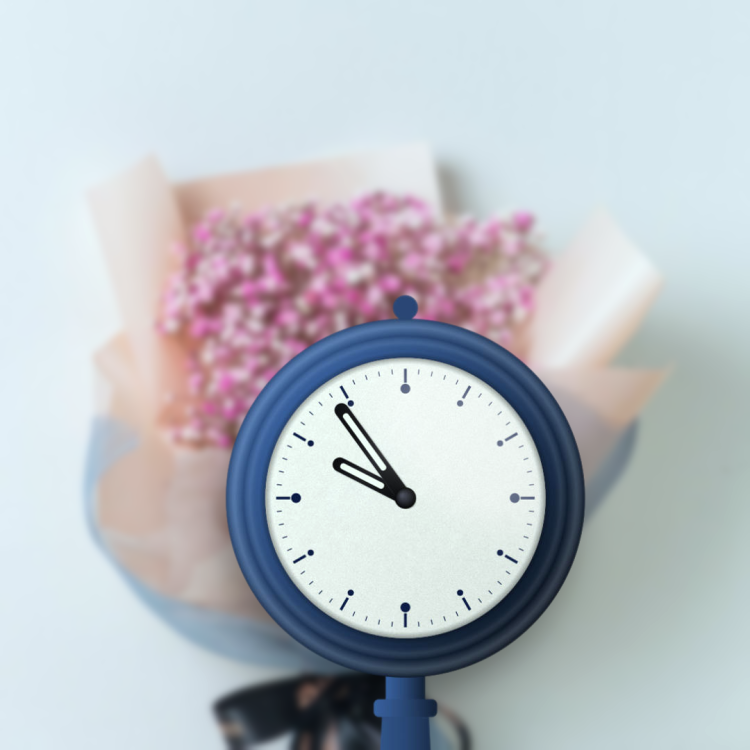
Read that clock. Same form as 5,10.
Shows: 9,54
